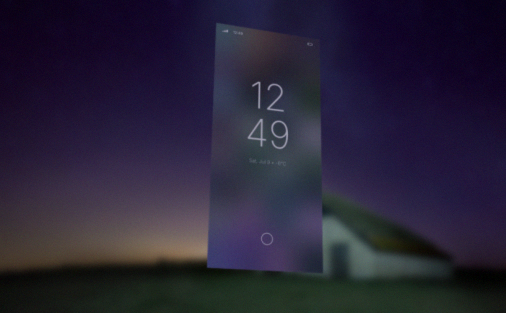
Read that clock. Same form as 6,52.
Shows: 12,49
